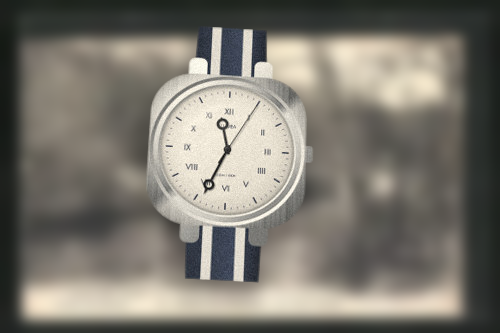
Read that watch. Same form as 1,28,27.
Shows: 11,34,05
